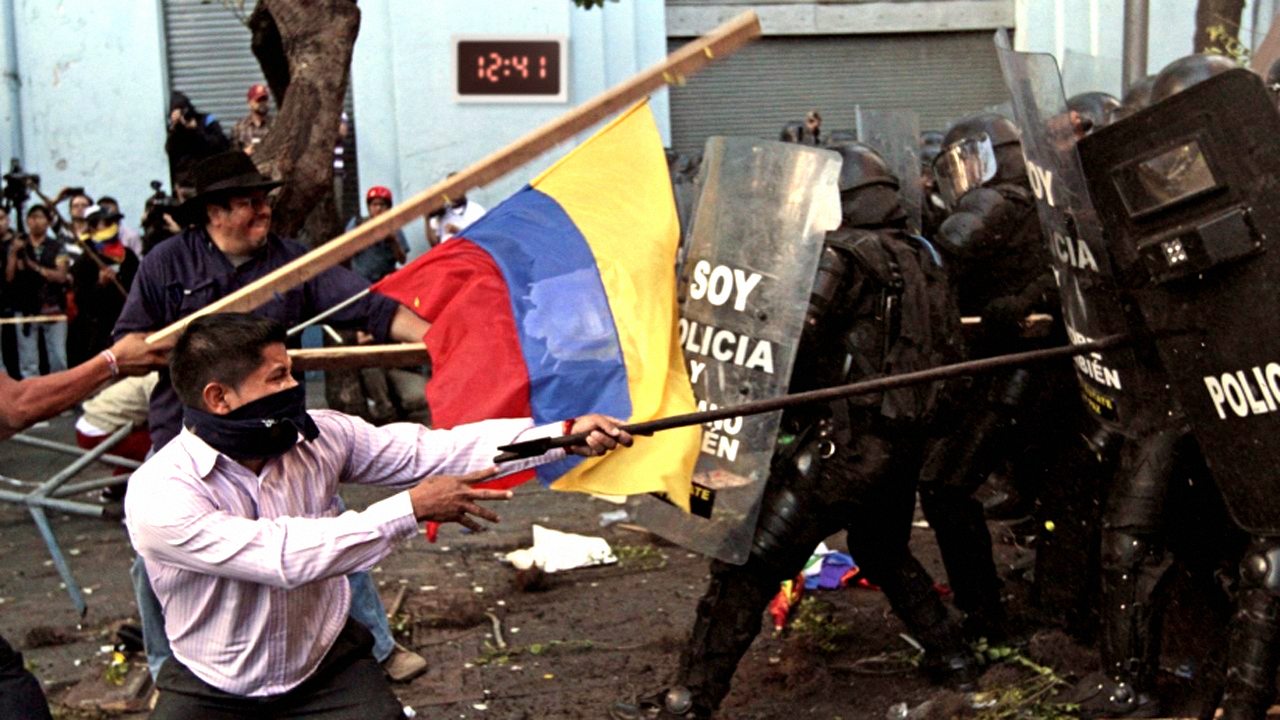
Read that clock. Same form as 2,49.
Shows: 12,41
